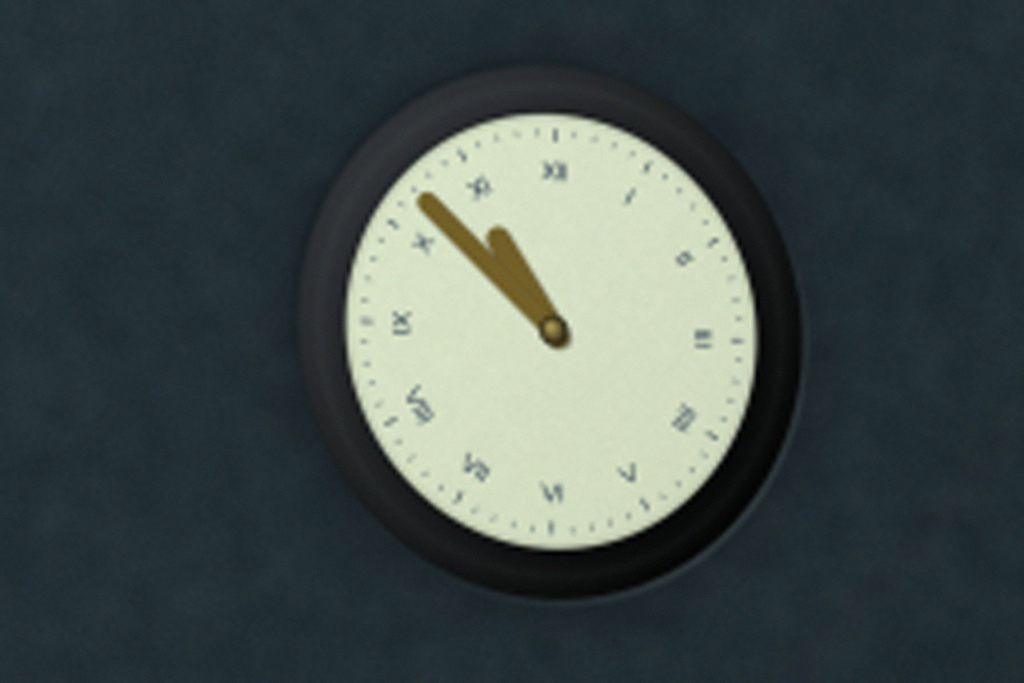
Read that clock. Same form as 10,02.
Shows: 10,52
